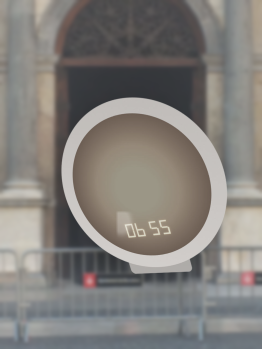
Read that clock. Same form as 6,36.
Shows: 6,55
